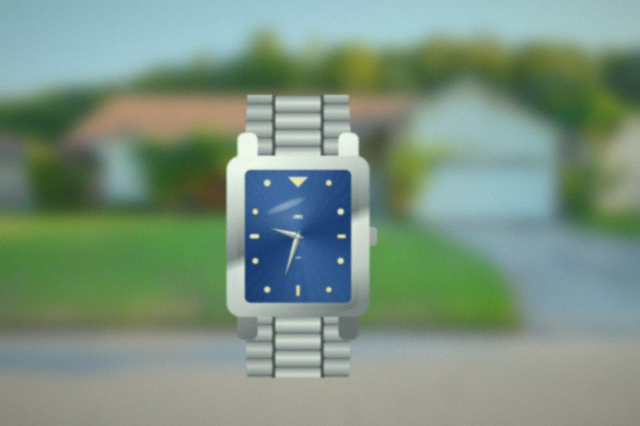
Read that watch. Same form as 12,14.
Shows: 9,33
